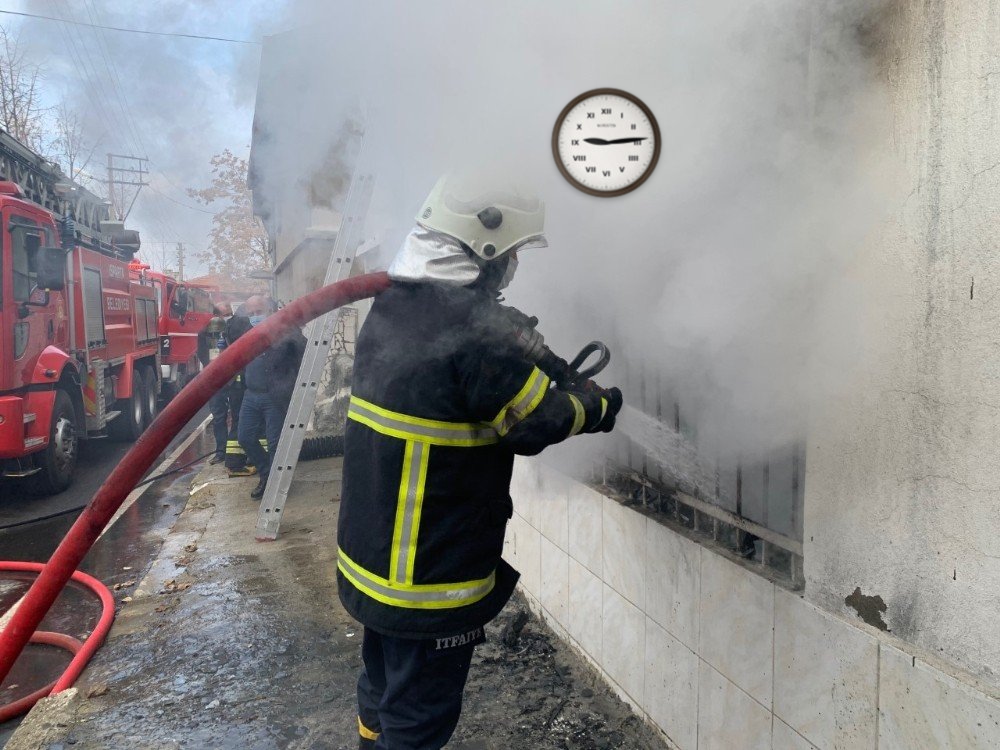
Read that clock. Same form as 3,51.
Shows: 9,14
